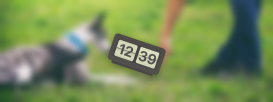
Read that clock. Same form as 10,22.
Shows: 12,39
